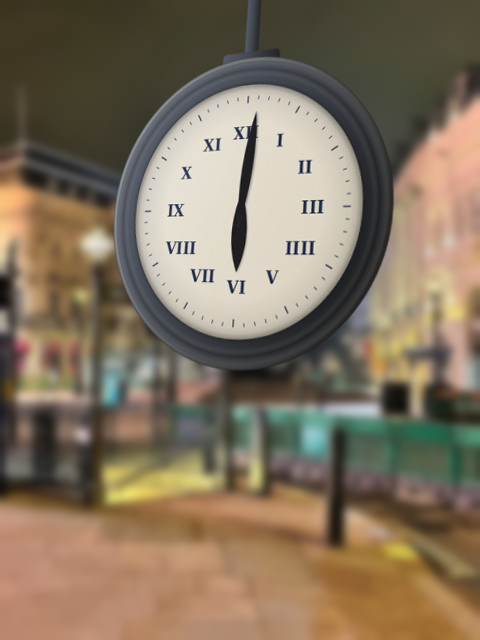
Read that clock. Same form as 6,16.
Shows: 6,01
